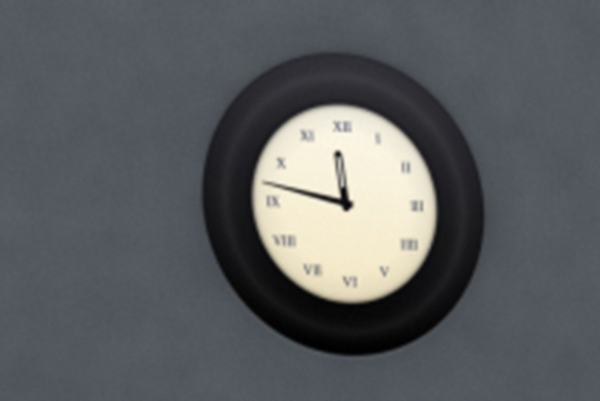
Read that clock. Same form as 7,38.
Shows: 11,47
